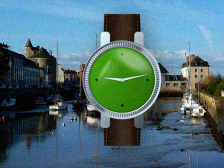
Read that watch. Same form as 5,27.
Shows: 9,13
